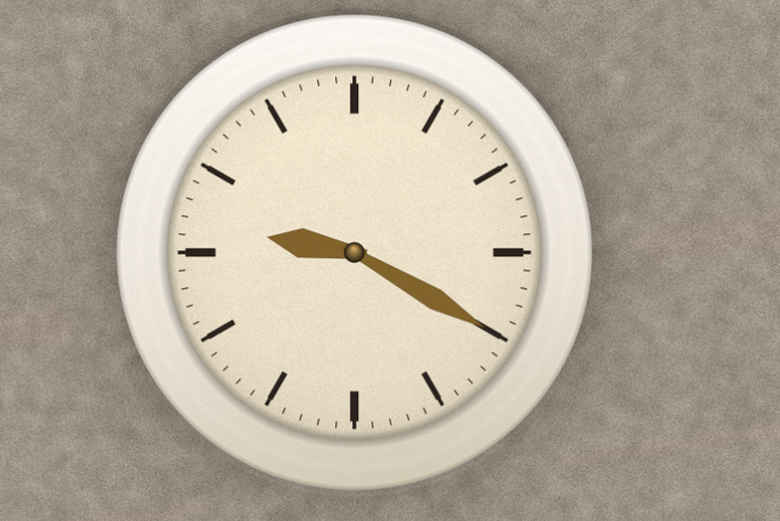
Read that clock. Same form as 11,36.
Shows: 9,20
